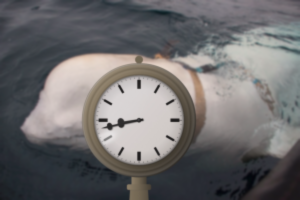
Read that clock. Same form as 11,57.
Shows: 8,43
